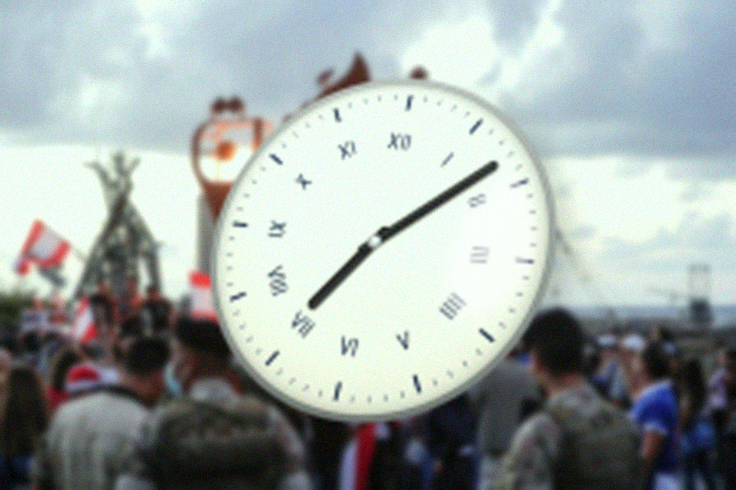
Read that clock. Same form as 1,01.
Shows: 7,08
